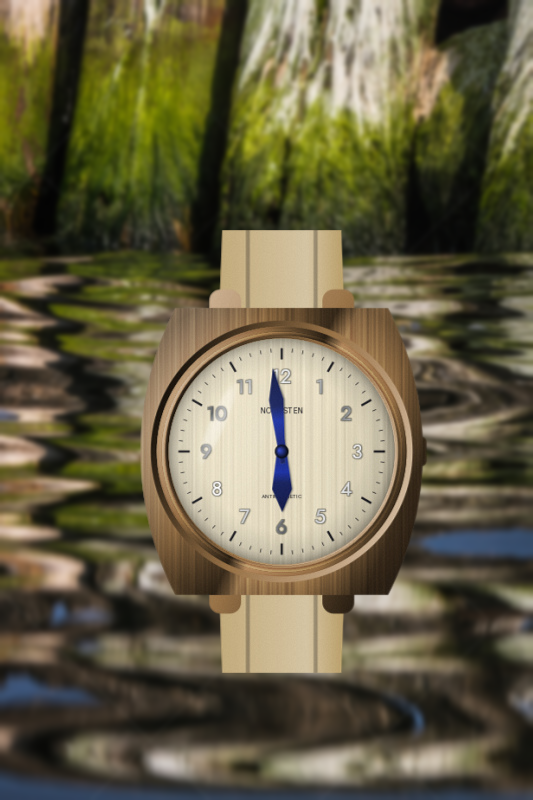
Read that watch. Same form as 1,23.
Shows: 5,59
